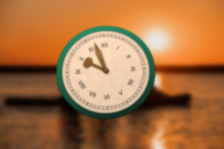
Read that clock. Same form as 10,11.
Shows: 9,57
